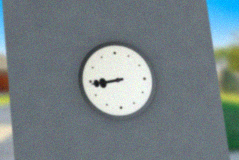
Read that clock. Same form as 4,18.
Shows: 8,44
